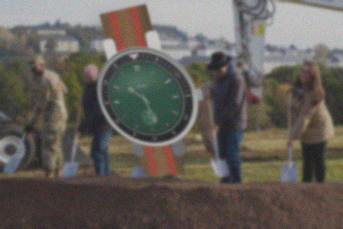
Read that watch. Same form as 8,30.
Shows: 10,28
